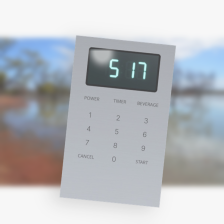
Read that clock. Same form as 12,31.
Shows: 5,17
